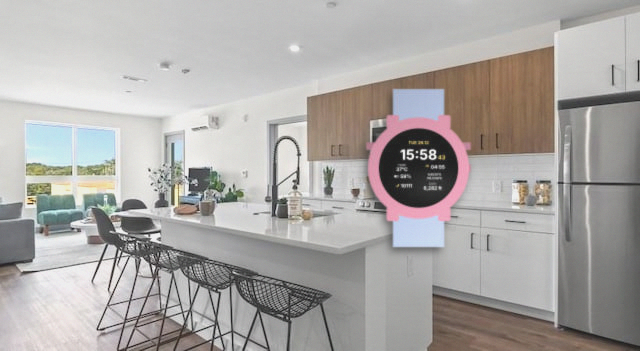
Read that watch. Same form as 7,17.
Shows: 15,58
